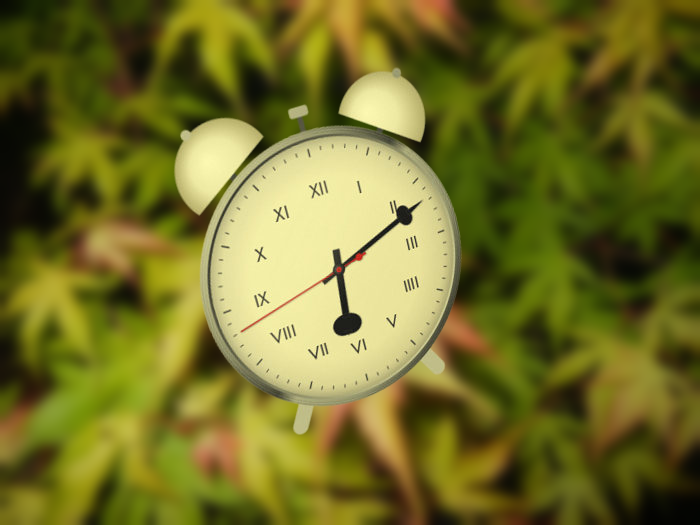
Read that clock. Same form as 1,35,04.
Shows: 6,11,43
